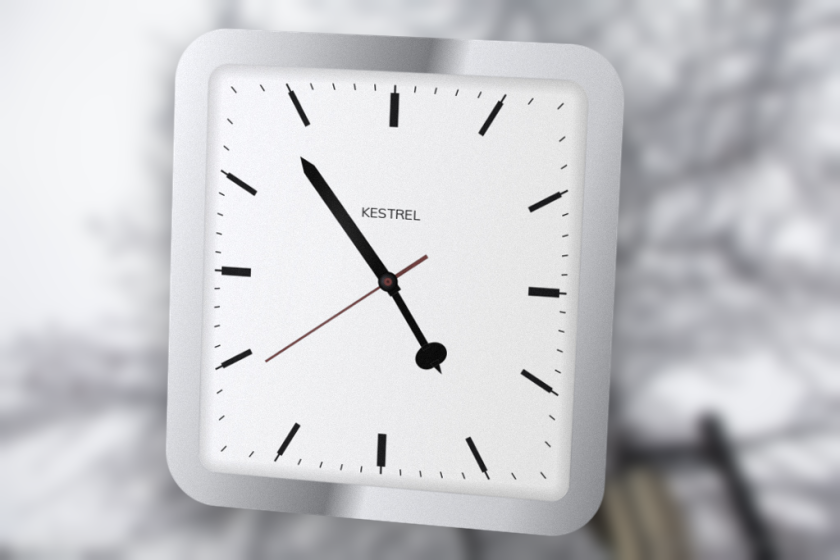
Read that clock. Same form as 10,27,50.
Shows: 4,53,39
